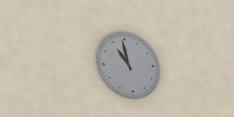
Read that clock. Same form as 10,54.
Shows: 10,59
